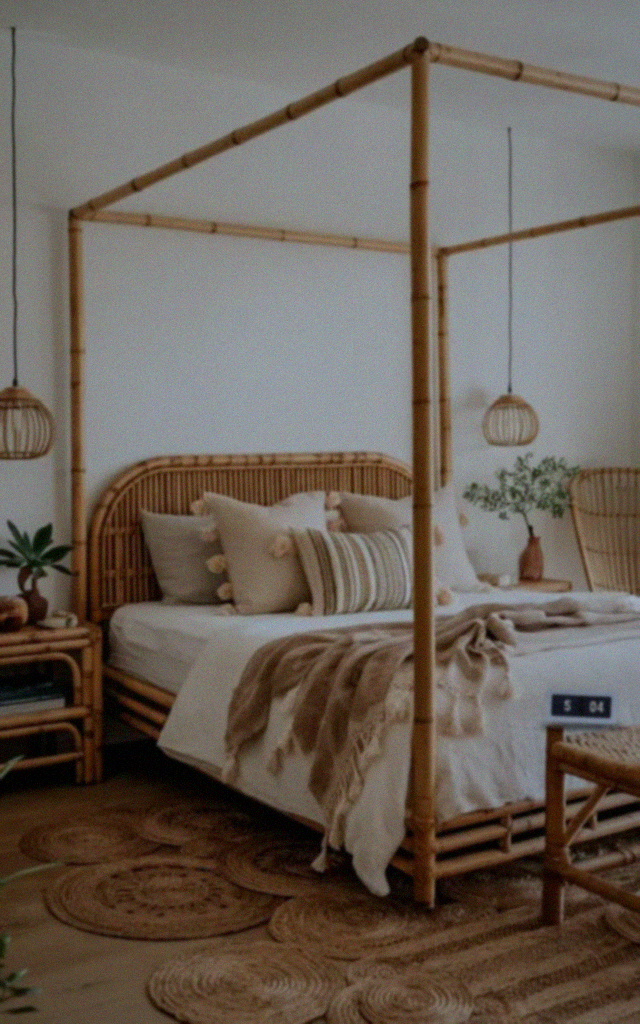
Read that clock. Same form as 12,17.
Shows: 5,04
